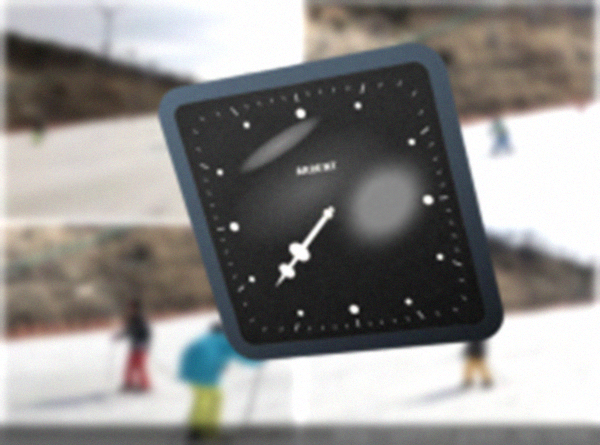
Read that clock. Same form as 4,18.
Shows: 7,38
